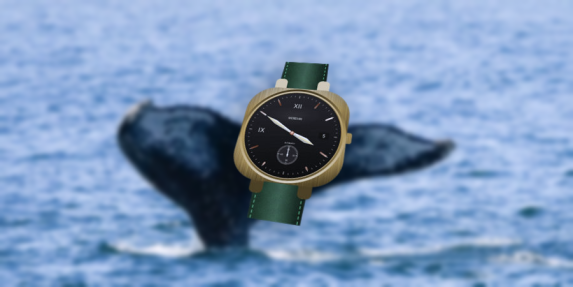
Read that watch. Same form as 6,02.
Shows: 3,50
